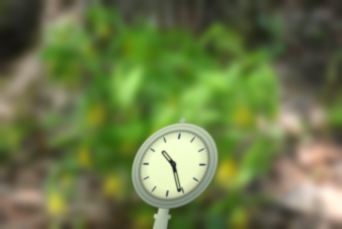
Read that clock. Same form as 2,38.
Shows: 10,26
